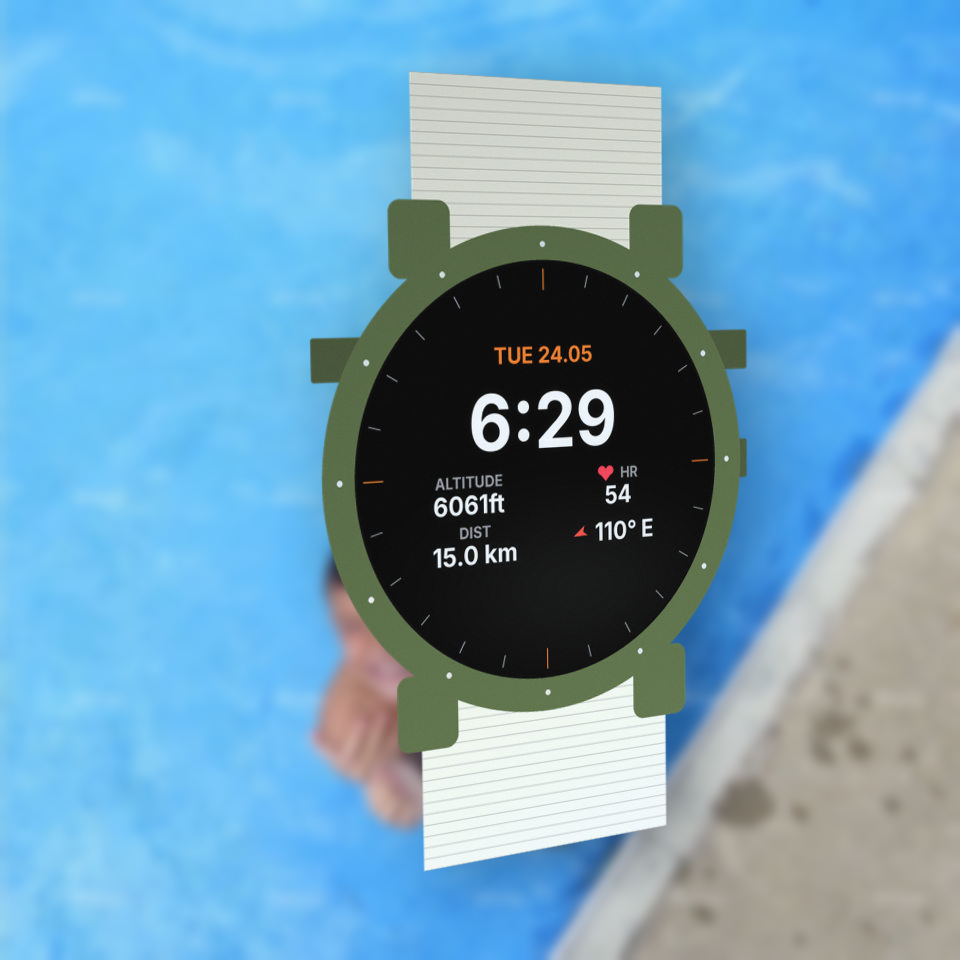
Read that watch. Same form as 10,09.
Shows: 6,29
